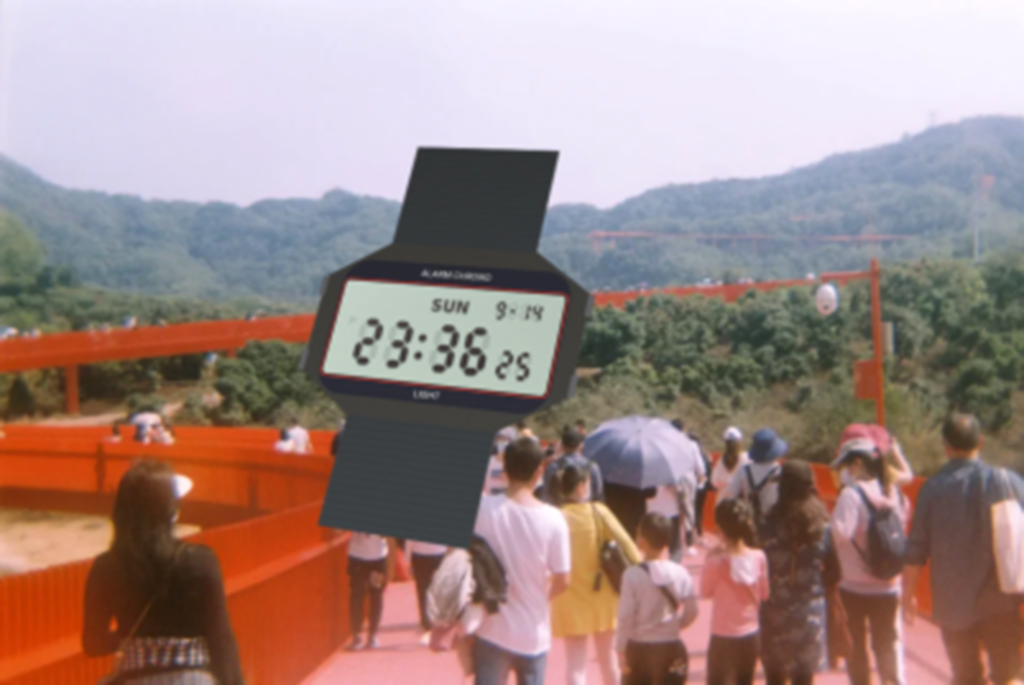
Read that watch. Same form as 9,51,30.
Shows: 23,36,25
